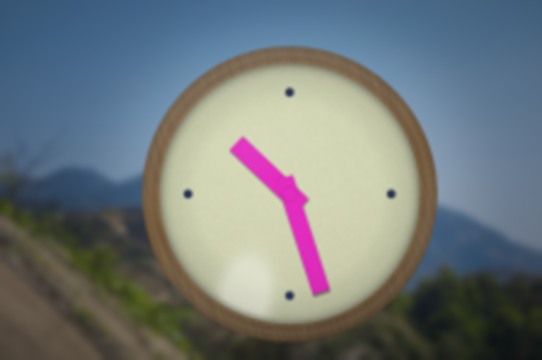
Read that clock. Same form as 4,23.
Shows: 10,27
